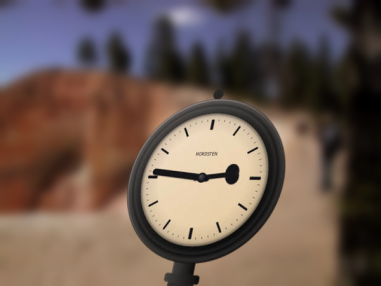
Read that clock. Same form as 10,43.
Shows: 2,46
